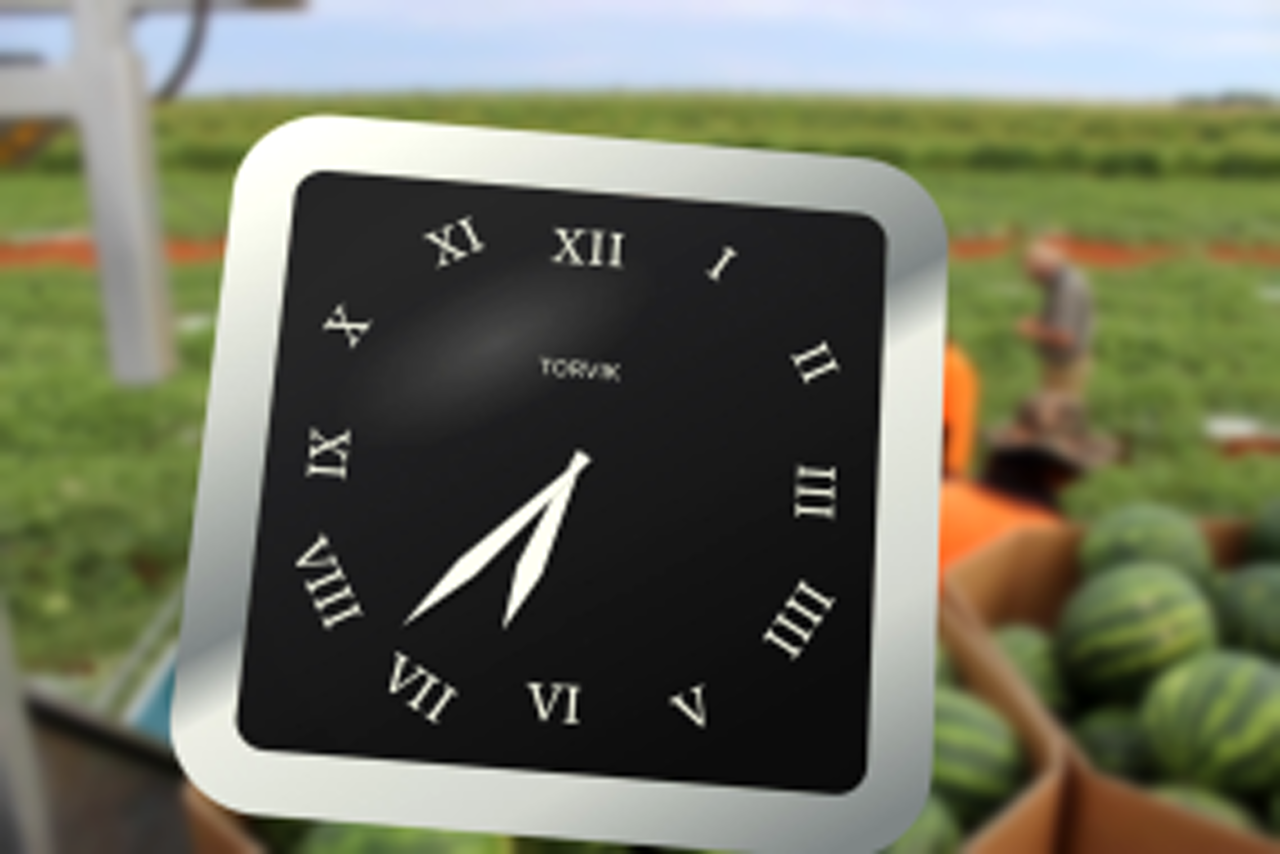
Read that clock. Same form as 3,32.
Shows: 6,37
